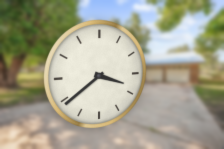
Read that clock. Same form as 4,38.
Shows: 3,39
